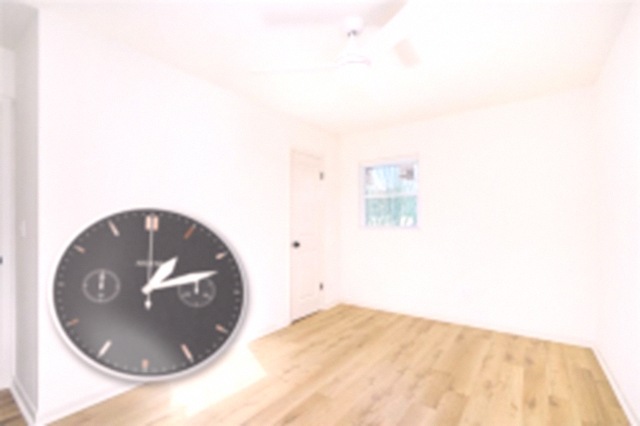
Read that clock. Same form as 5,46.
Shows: 1,12
